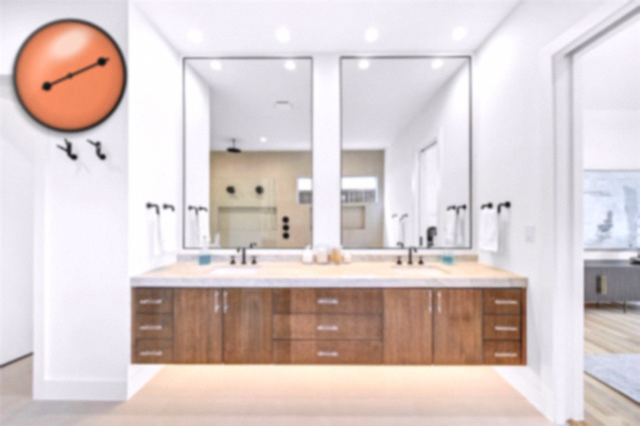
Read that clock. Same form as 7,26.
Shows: 8,11
